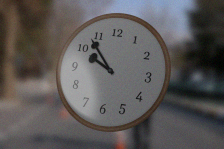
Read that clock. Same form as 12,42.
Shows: 9,53
